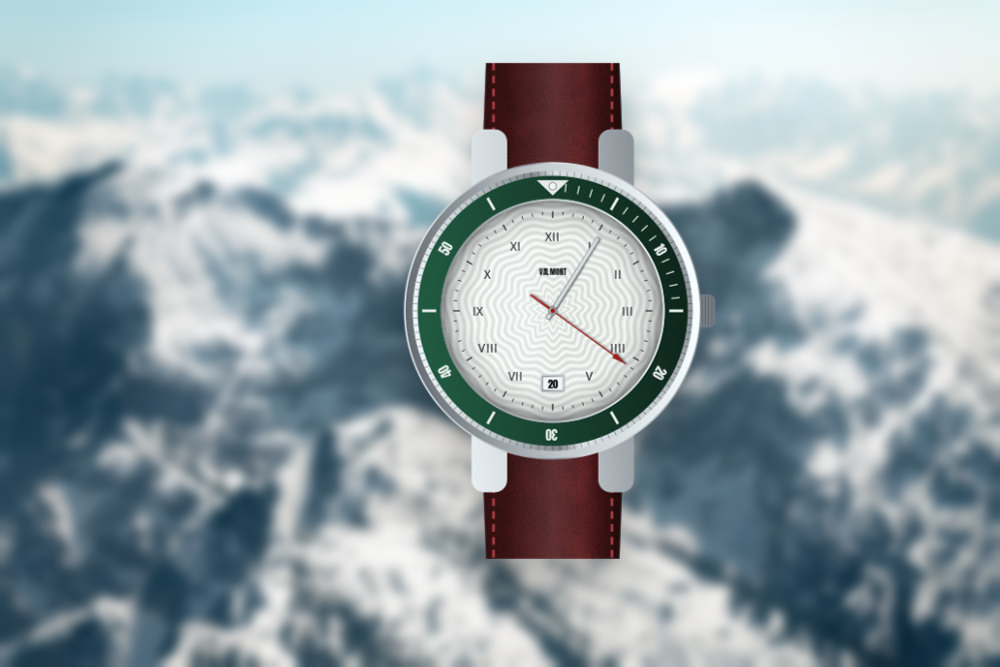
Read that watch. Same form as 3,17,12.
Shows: 1,05,21
